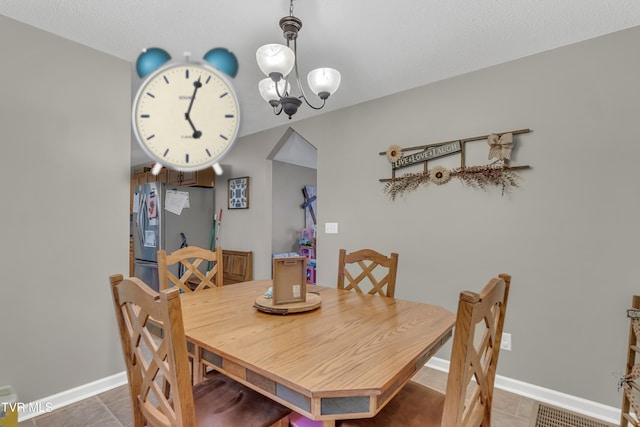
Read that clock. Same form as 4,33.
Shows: 5,03
